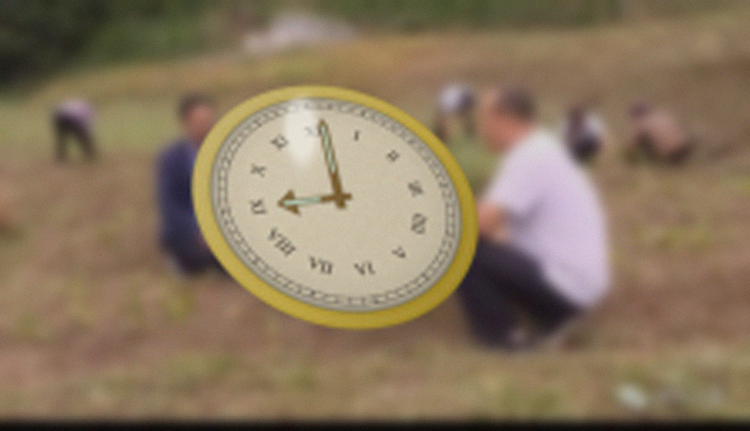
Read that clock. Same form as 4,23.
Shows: 9,01
